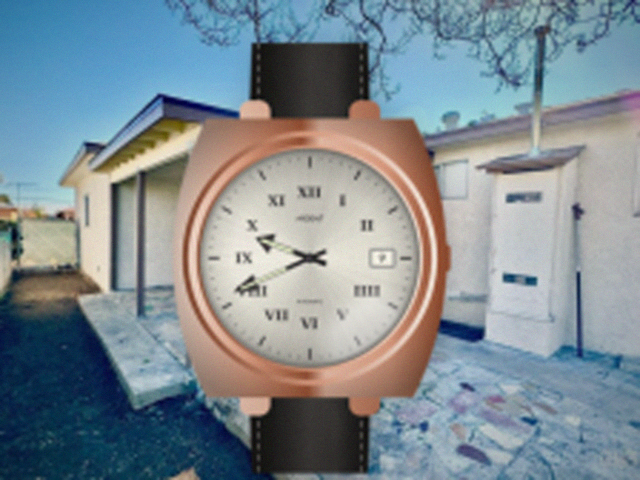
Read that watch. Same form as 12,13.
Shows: 9,41
